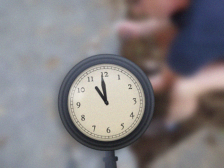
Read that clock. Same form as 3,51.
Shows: 10,59
